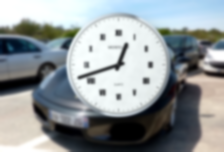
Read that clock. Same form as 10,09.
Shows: 12,42
